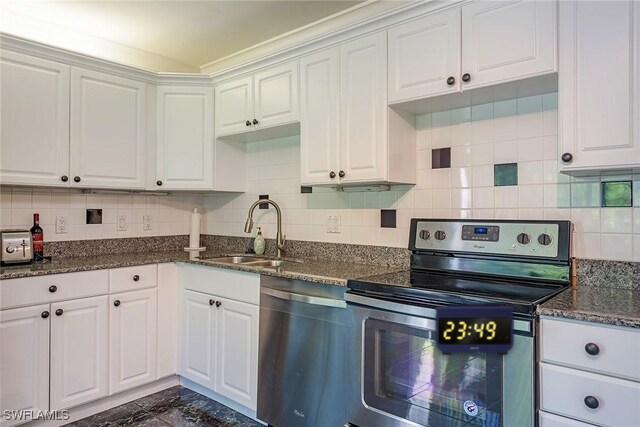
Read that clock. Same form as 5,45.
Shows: 23,49
